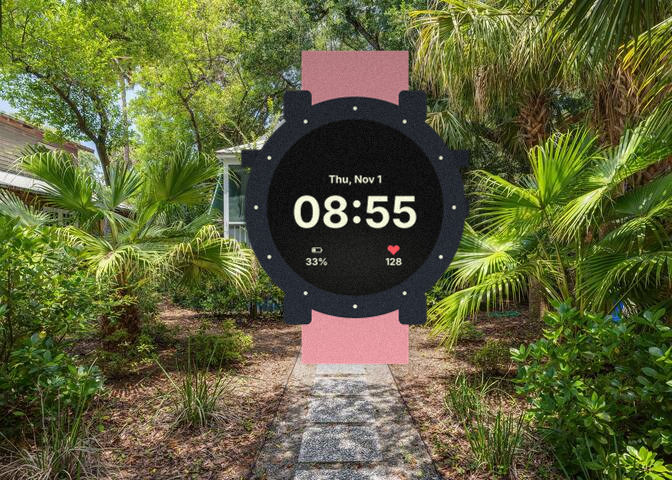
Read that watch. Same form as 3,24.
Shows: 8,55
